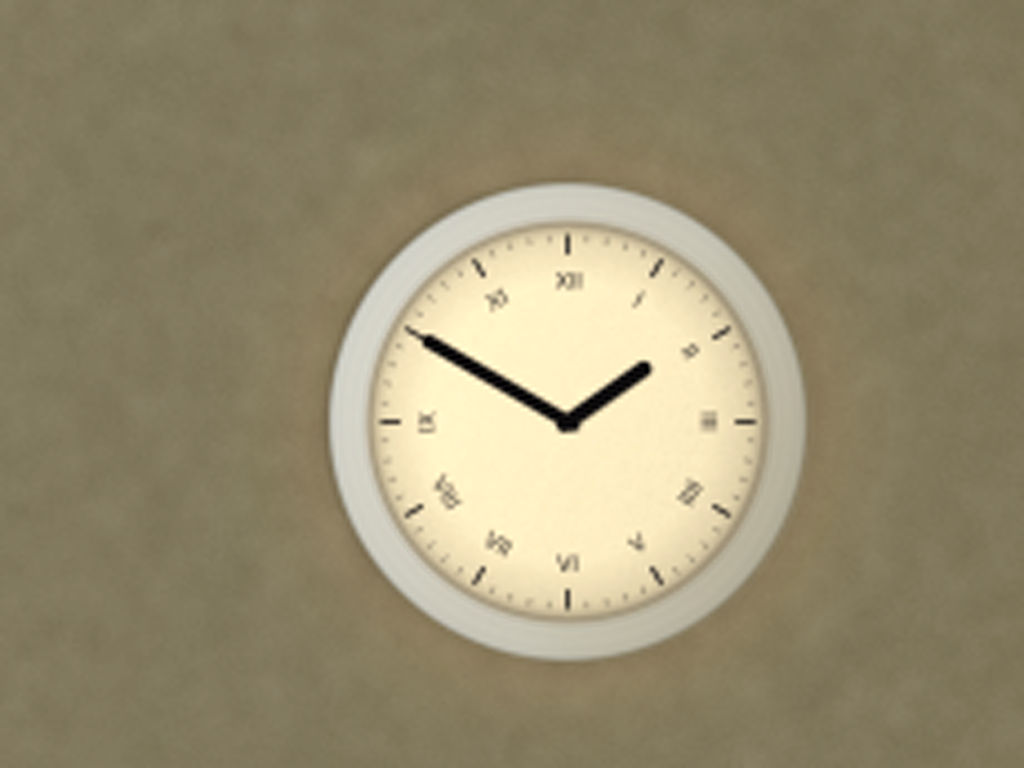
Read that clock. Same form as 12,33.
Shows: 1,50
